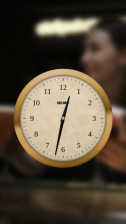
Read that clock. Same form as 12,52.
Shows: 12,32
